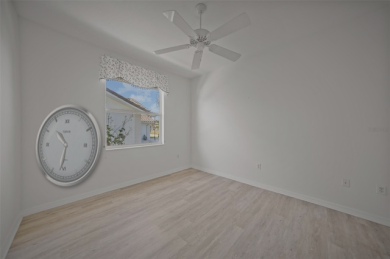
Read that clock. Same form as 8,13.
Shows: 10,32
